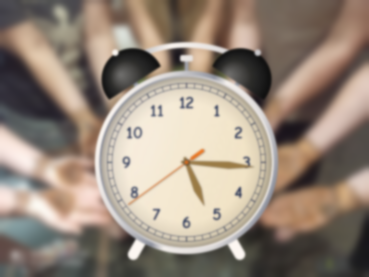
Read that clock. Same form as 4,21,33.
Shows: 5,15,39
